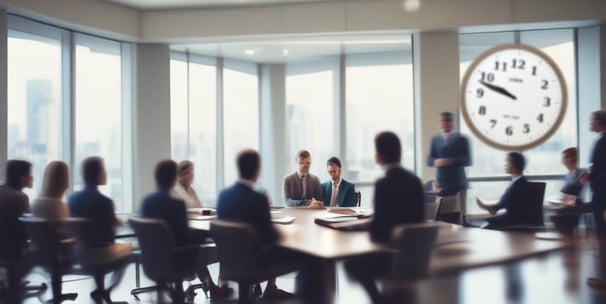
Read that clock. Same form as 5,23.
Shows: 9,48
